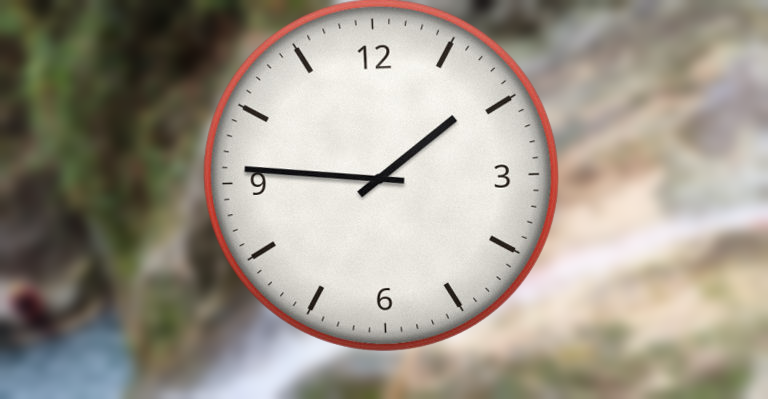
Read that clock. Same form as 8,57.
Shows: 1,46
